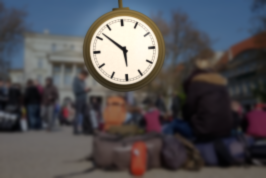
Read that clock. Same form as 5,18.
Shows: 5,52
